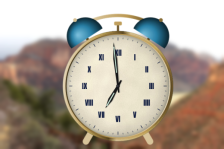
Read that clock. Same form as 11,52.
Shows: 6,59
